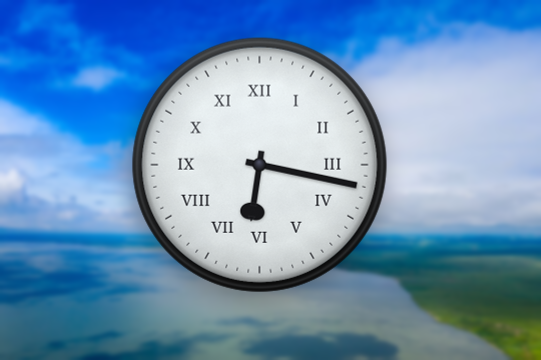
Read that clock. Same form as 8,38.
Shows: 6,17
